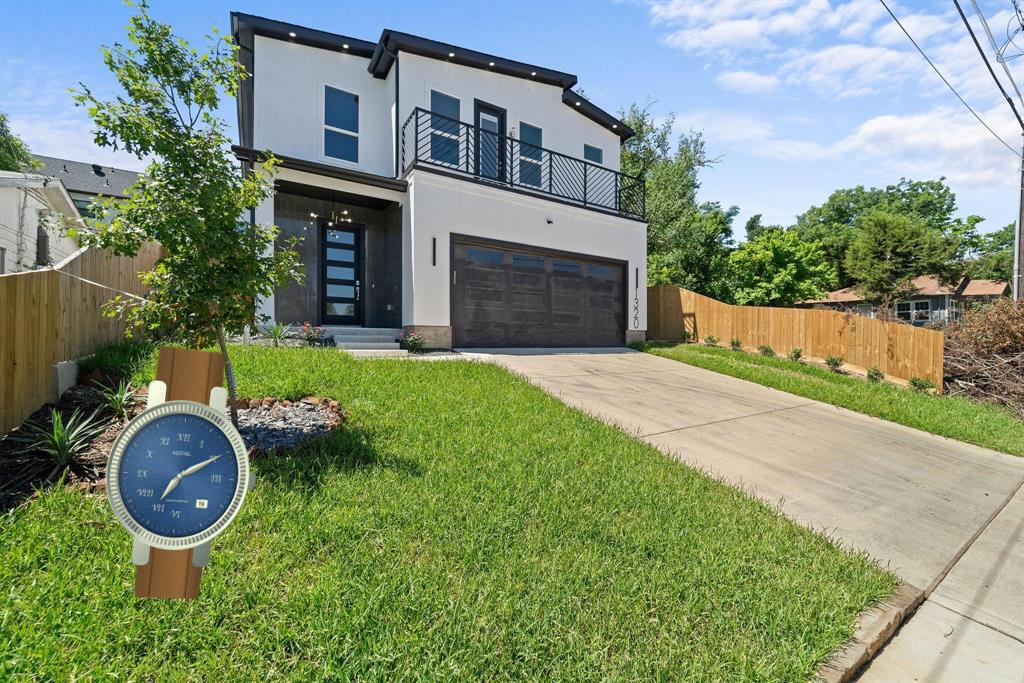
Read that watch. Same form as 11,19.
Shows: 7,10
